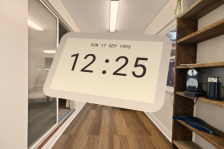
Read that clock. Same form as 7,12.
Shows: 12,25
